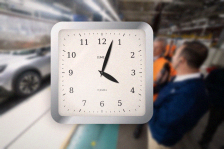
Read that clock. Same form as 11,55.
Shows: 4,03
